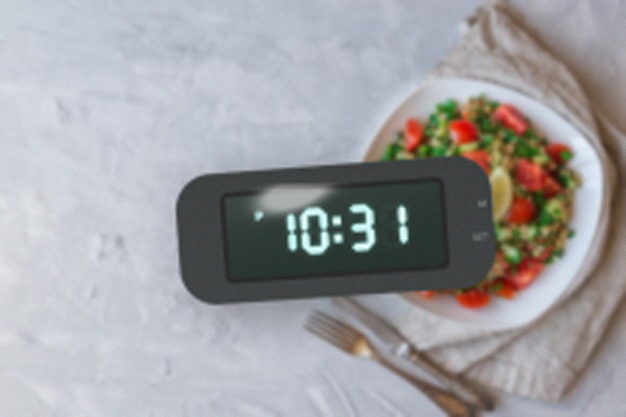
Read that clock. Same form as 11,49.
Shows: 10,31
